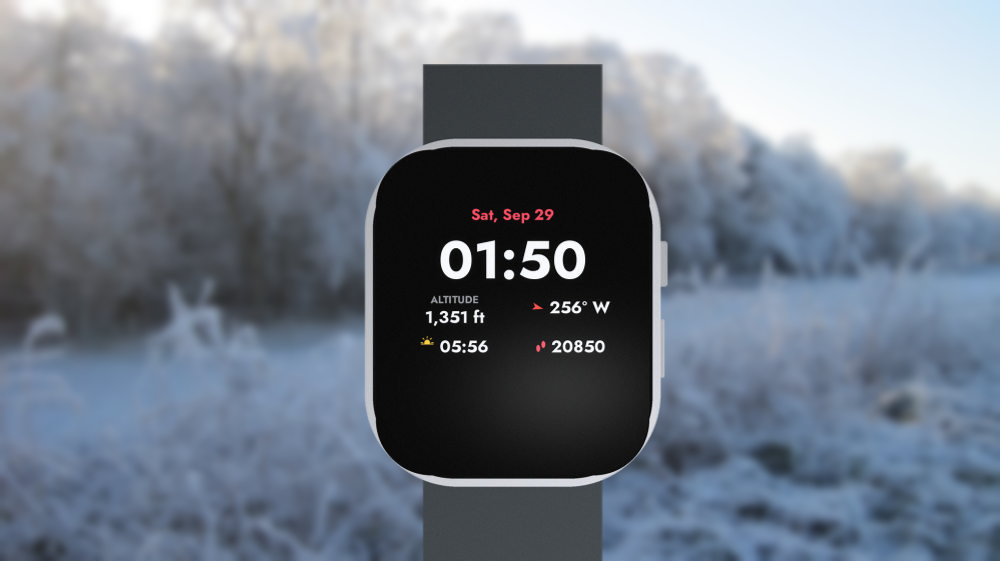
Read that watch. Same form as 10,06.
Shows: 1,50
